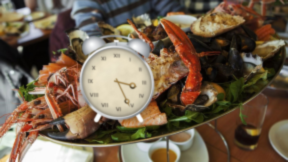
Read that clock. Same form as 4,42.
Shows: 3,26
